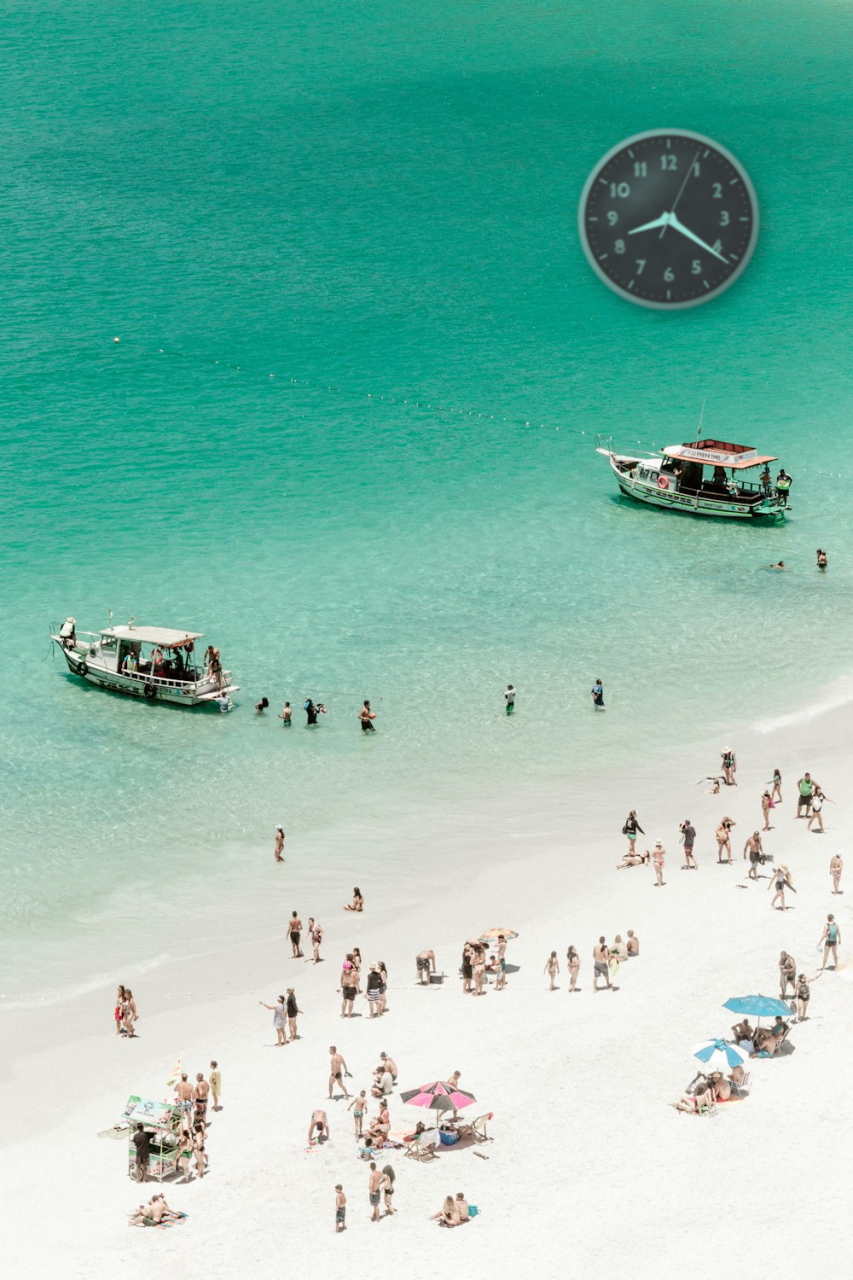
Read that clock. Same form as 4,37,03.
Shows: 8,21,04
